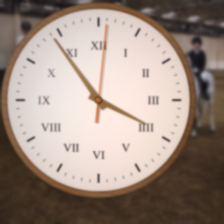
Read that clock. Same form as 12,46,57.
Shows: 3,54,01
